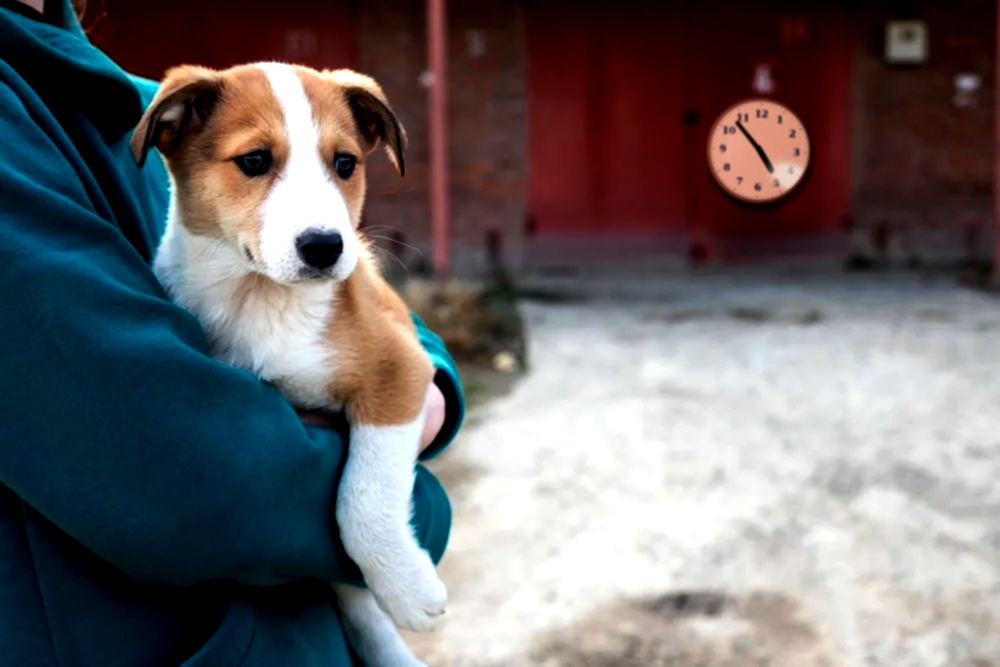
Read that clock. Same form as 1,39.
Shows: 4,53
